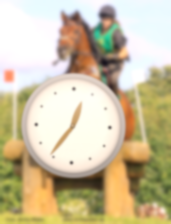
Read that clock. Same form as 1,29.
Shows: 12,36
